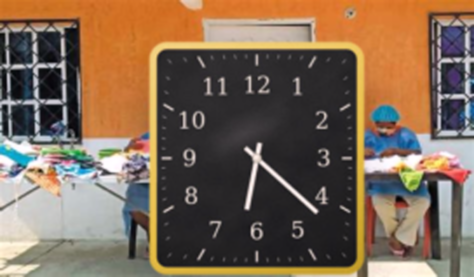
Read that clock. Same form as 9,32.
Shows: 6,22
